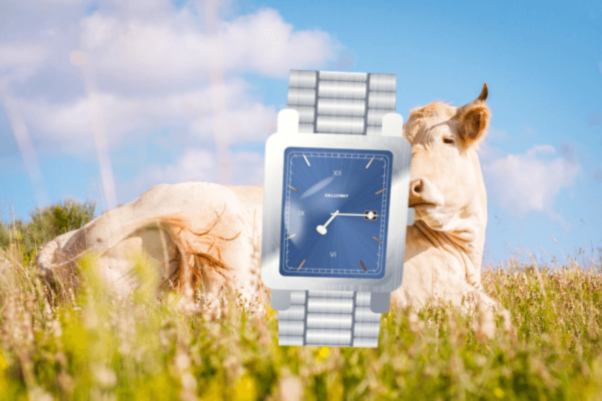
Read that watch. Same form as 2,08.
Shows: 7,15
